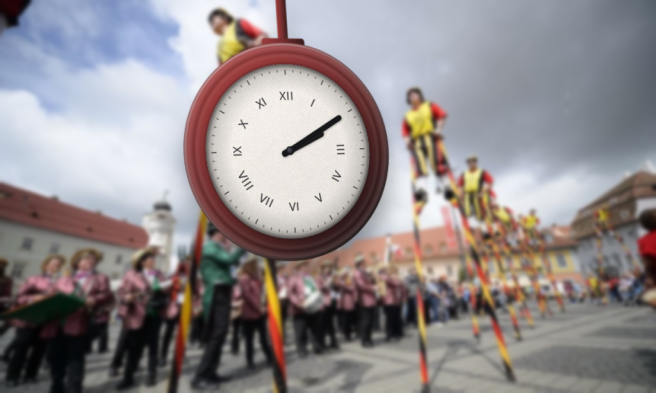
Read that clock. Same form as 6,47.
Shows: 2,10
